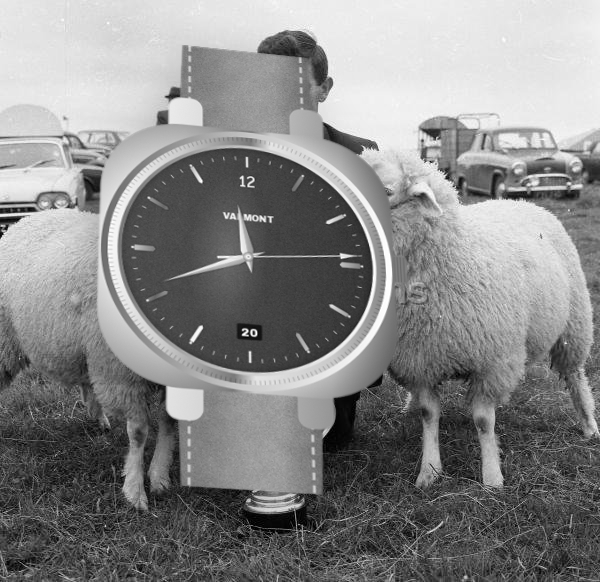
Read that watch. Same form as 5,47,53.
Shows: 11,41,14
